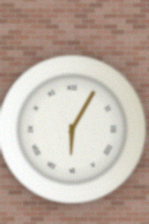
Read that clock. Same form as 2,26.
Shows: 6,05
